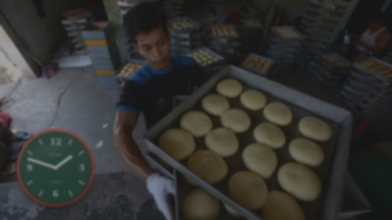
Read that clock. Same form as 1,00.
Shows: 1,48
